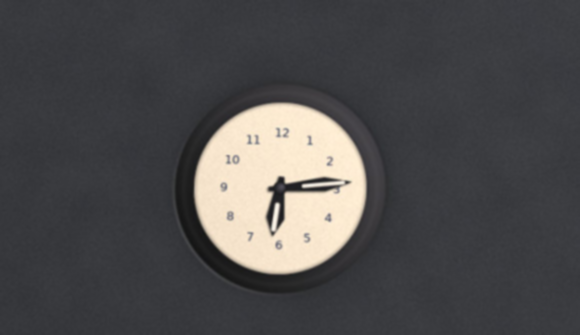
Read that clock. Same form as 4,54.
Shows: 6,14
